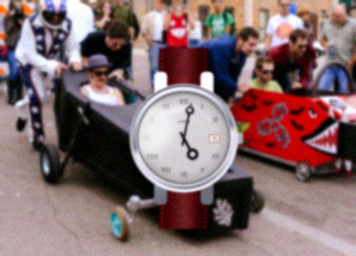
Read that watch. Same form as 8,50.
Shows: 5,02
